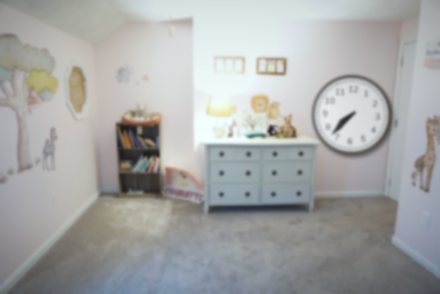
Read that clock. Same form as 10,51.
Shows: 7,37
